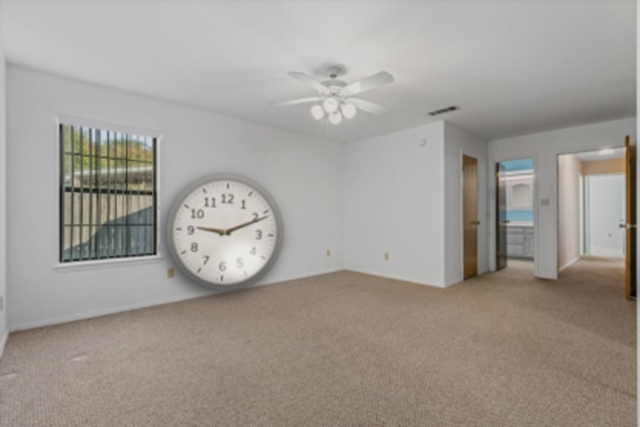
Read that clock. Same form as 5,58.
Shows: 9,11
